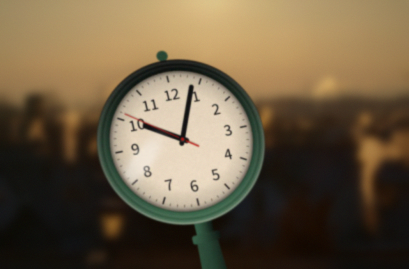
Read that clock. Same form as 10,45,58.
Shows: 10,03,51
